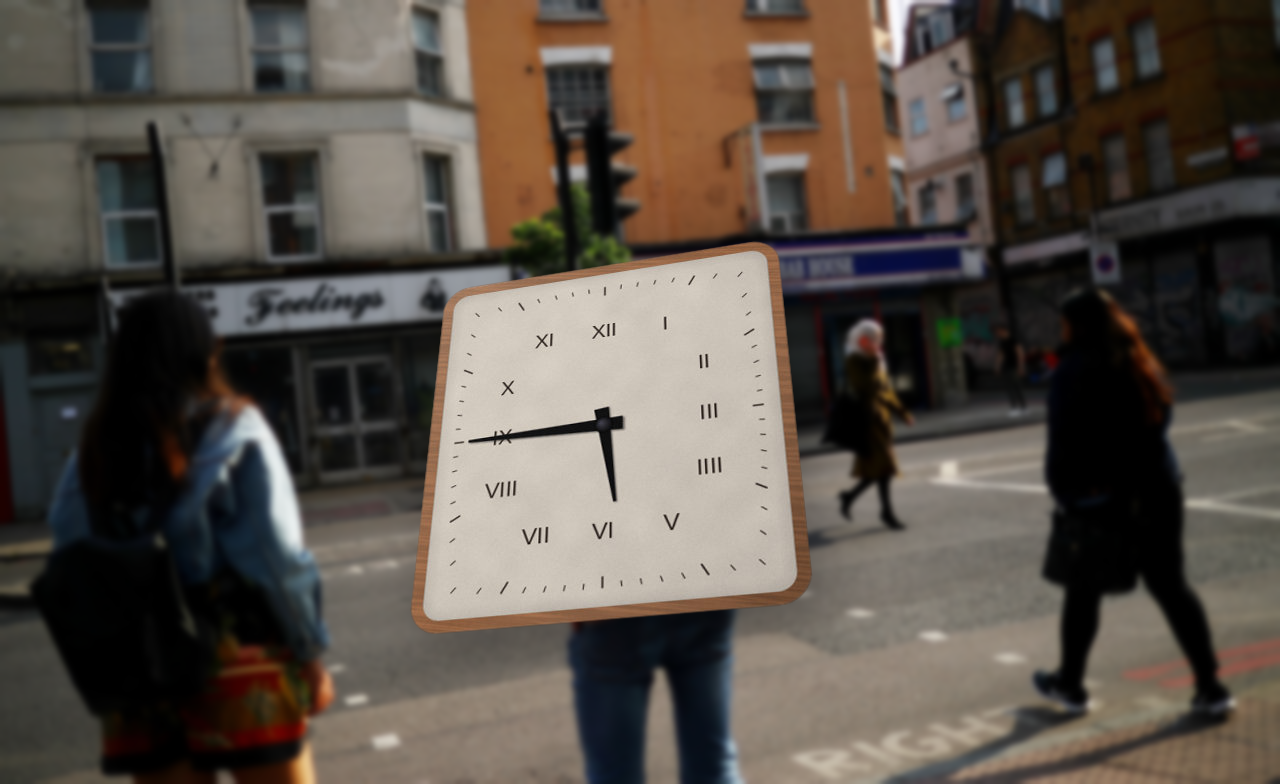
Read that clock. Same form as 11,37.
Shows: 5,45
